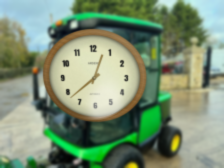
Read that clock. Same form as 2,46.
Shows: 12,38
